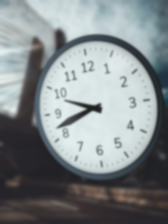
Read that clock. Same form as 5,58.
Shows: 9,42
